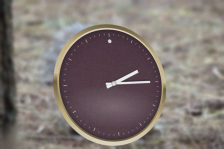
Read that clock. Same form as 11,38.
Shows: 2,15
